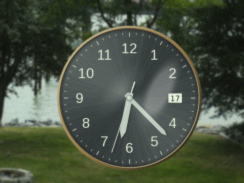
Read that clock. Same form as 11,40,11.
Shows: 6,22,33
